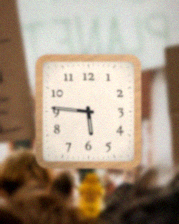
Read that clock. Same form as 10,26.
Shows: 5,46
